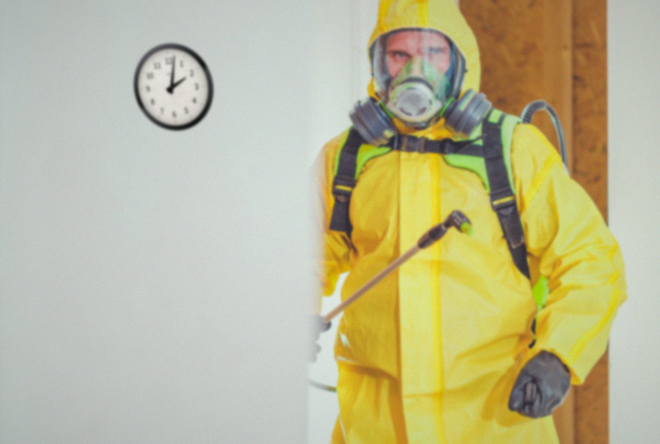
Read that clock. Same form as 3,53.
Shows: 2,02
